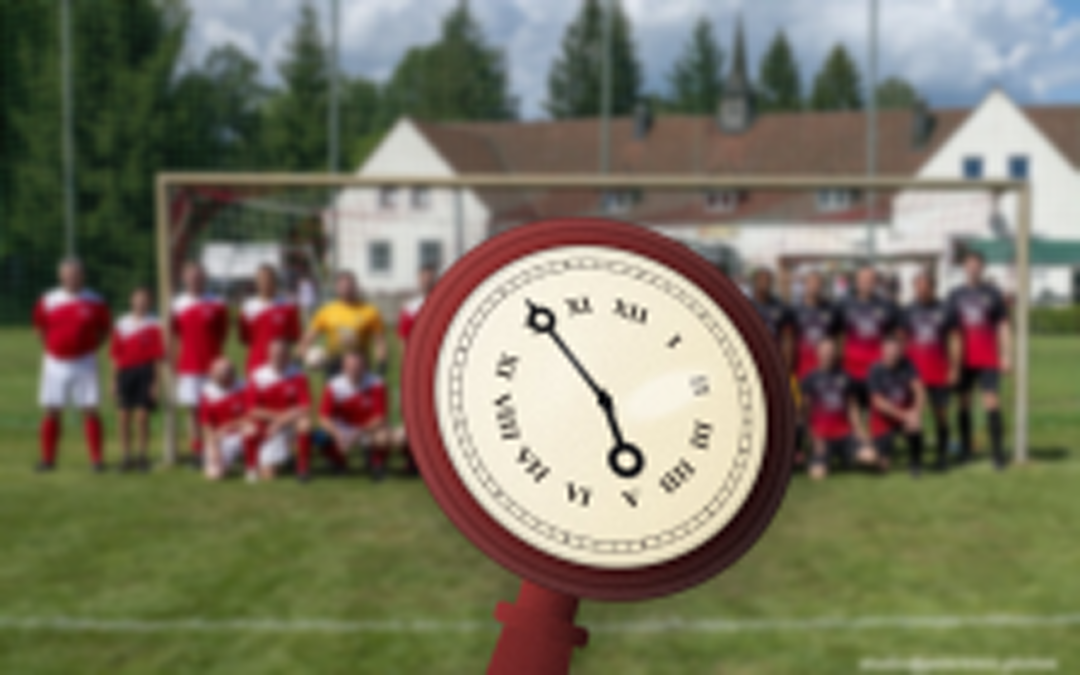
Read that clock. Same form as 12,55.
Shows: 4,51
